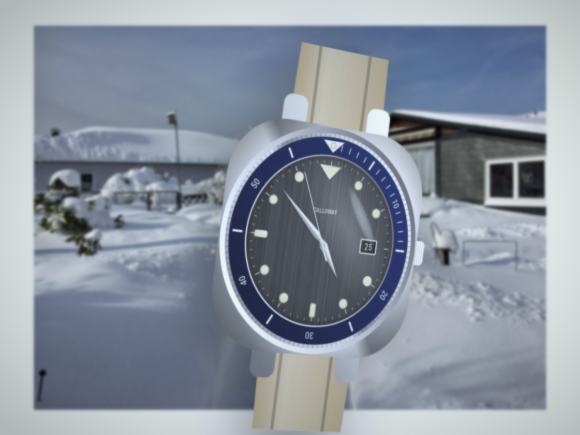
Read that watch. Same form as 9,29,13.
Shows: 4,51,56
